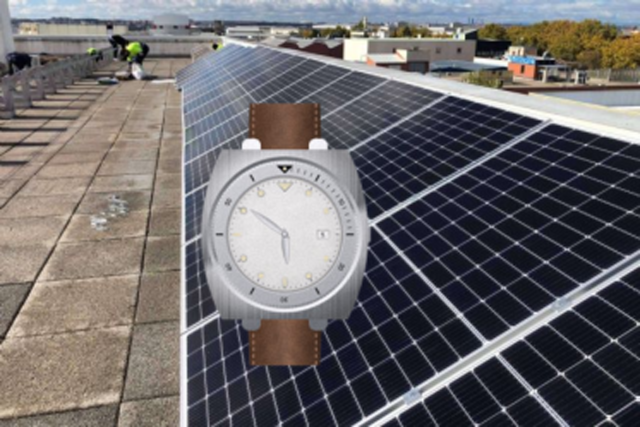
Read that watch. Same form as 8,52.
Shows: 5,51
